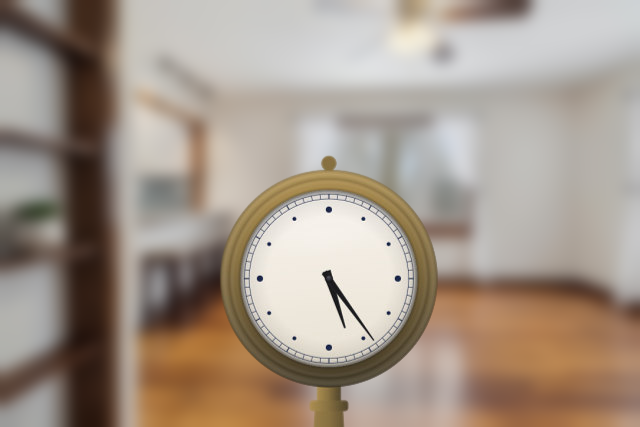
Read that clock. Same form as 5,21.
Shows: 5,24
